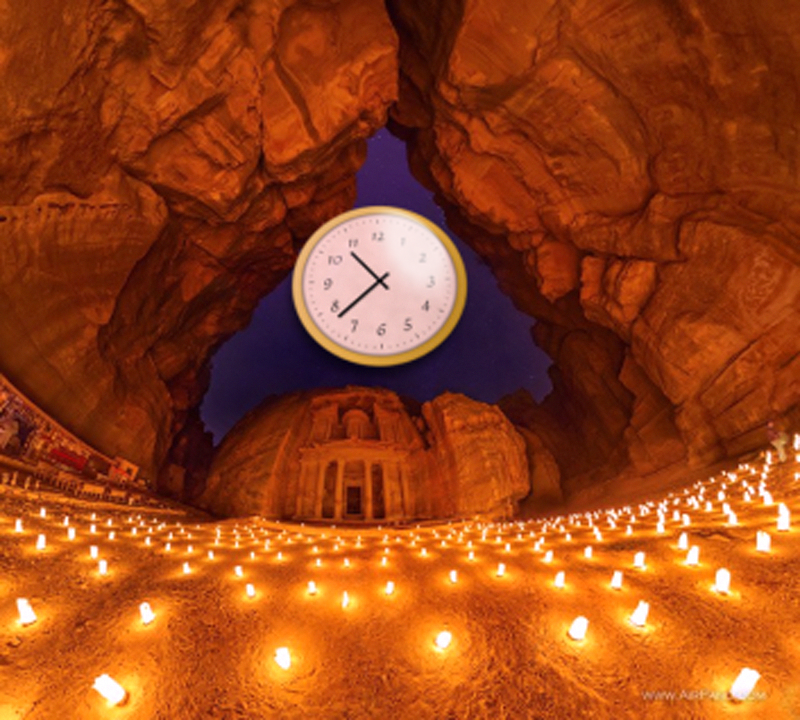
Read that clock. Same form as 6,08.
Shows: 10,38
